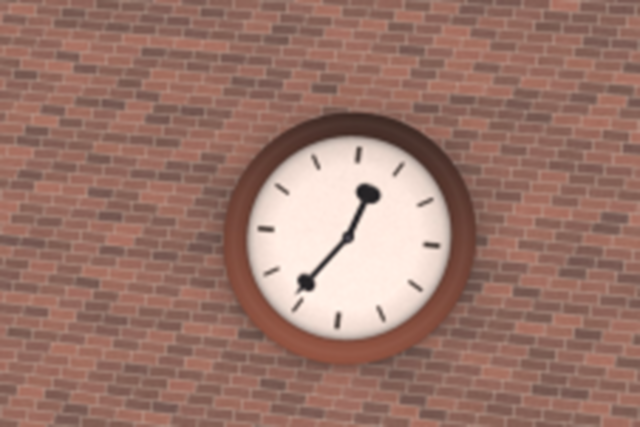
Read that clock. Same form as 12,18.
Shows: 12,36
